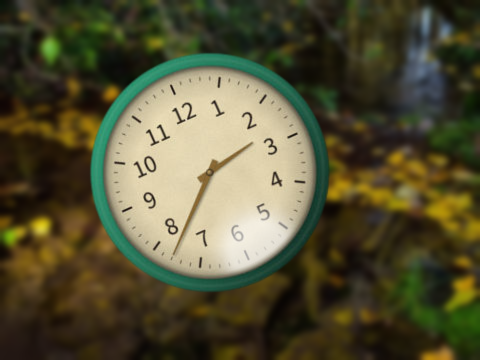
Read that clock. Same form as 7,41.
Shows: 2,38
